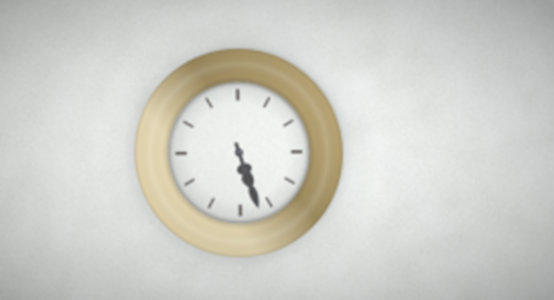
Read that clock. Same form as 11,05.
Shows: 5,27
